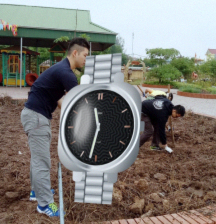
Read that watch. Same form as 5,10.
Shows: 11,32
